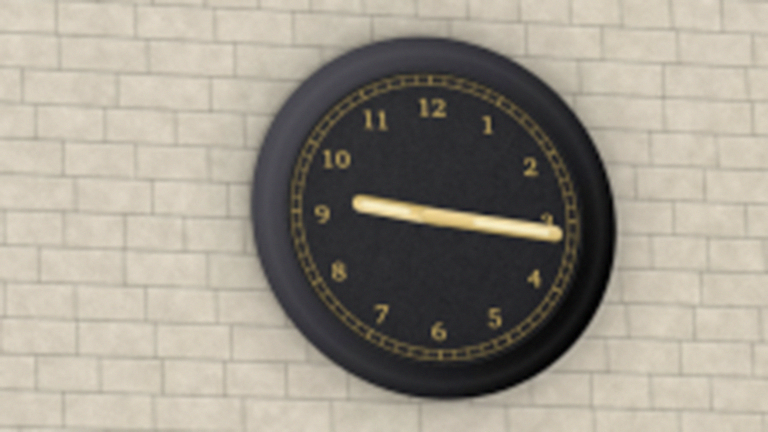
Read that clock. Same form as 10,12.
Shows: 9,16
